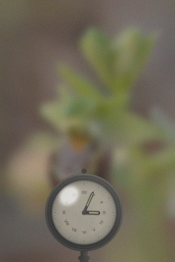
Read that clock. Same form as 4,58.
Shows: 3,04
